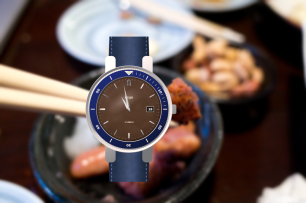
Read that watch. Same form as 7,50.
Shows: 10,58
